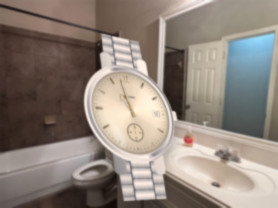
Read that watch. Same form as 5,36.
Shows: 10,58
